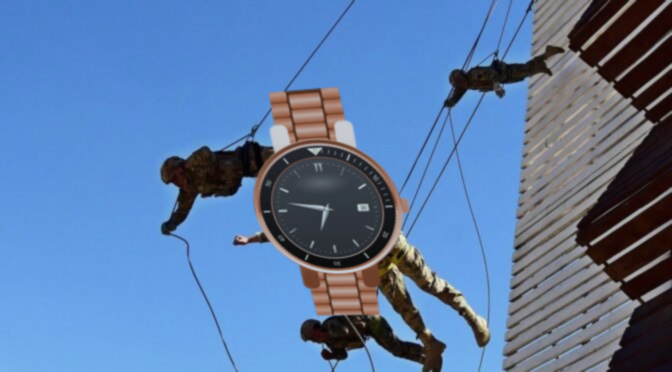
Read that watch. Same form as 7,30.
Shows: 6,47
